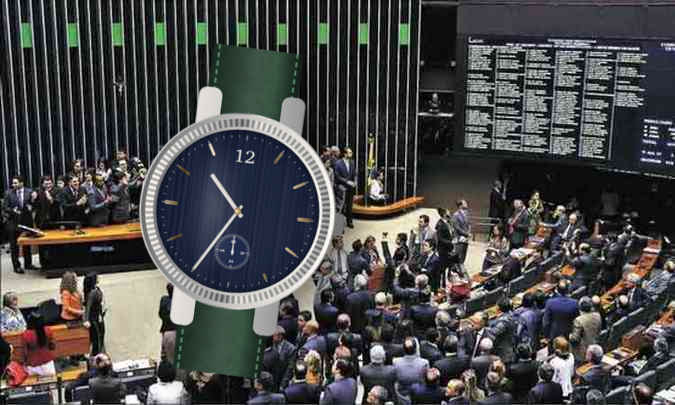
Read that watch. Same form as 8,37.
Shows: 10,35
